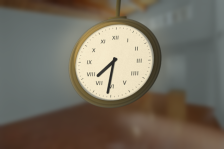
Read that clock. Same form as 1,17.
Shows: 7,31
